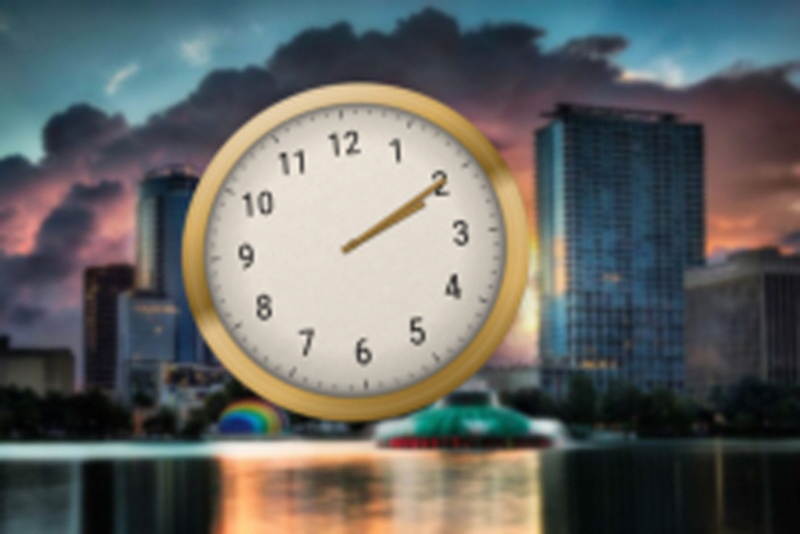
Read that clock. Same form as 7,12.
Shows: 2,10
